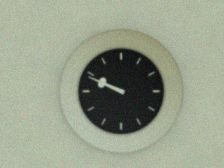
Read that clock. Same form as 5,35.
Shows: 9,49
